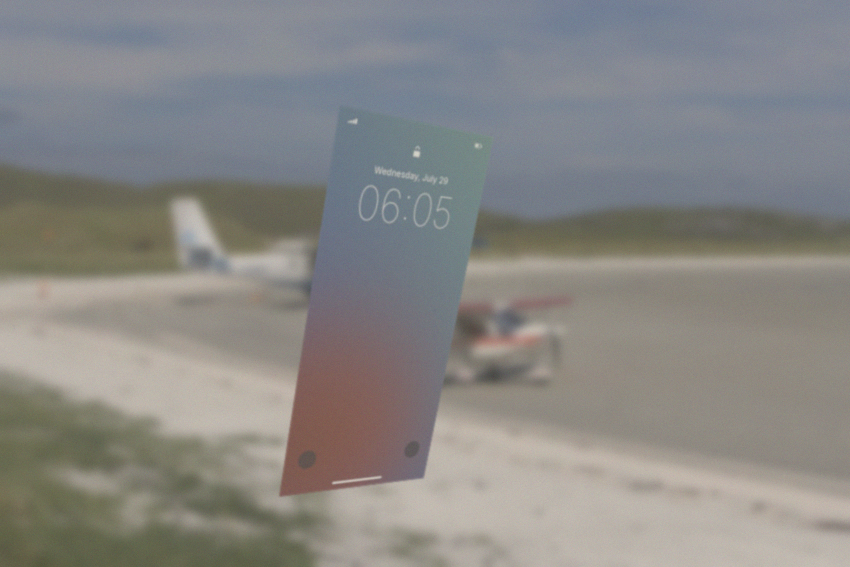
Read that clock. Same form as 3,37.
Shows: 6,05
